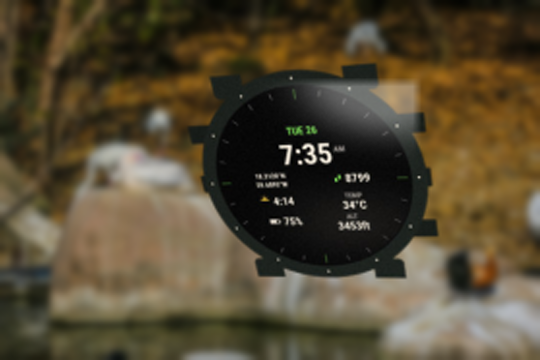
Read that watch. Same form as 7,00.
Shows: 7,35
